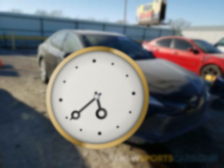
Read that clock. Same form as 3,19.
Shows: 5,39
